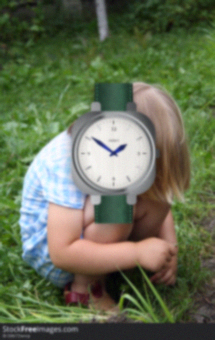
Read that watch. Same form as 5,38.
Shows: 1,51
